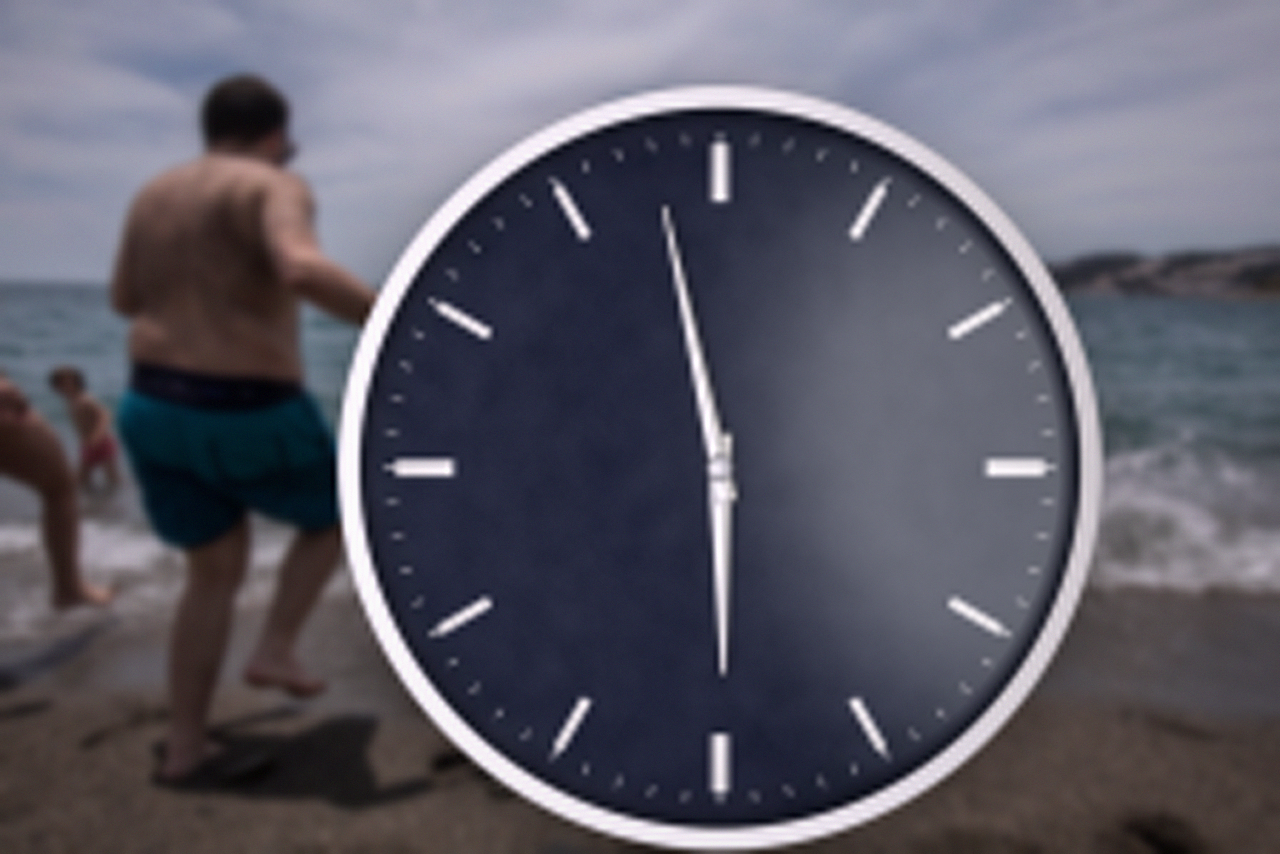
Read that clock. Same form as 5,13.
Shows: 5,58
